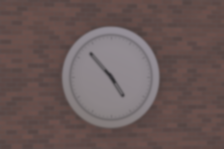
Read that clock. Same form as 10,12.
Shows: 4,53
